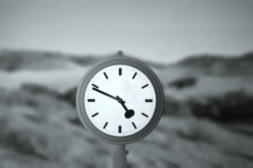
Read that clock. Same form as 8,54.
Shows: 4,49
